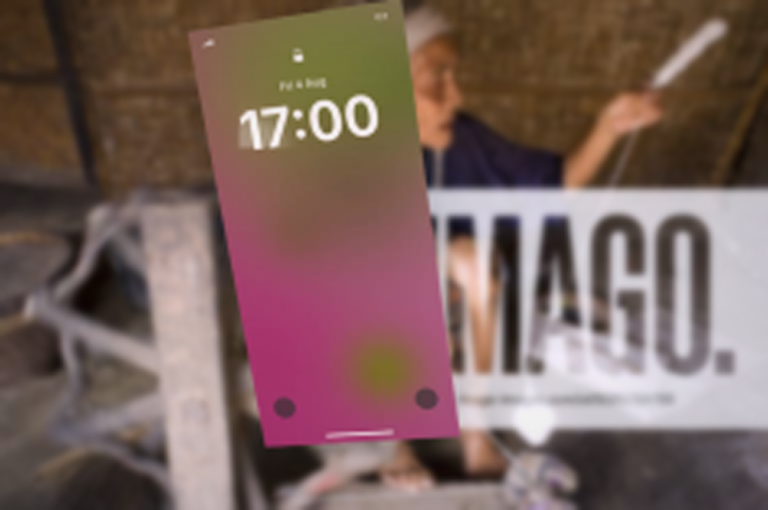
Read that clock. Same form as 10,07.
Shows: 17,00
